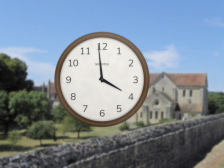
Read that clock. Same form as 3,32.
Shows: 3,59
